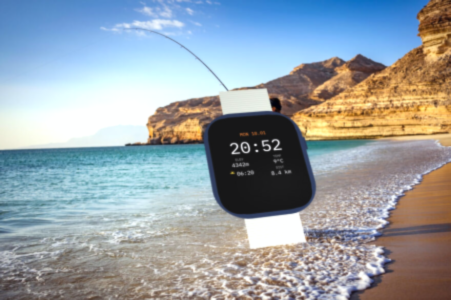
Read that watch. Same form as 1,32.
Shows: 20,52
